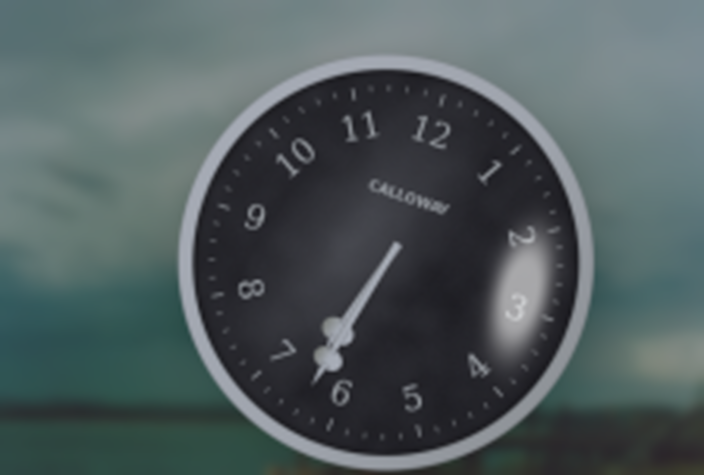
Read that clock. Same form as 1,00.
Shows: 6,32
